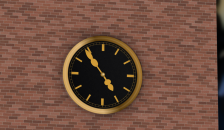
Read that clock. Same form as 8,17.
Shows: 4,54
